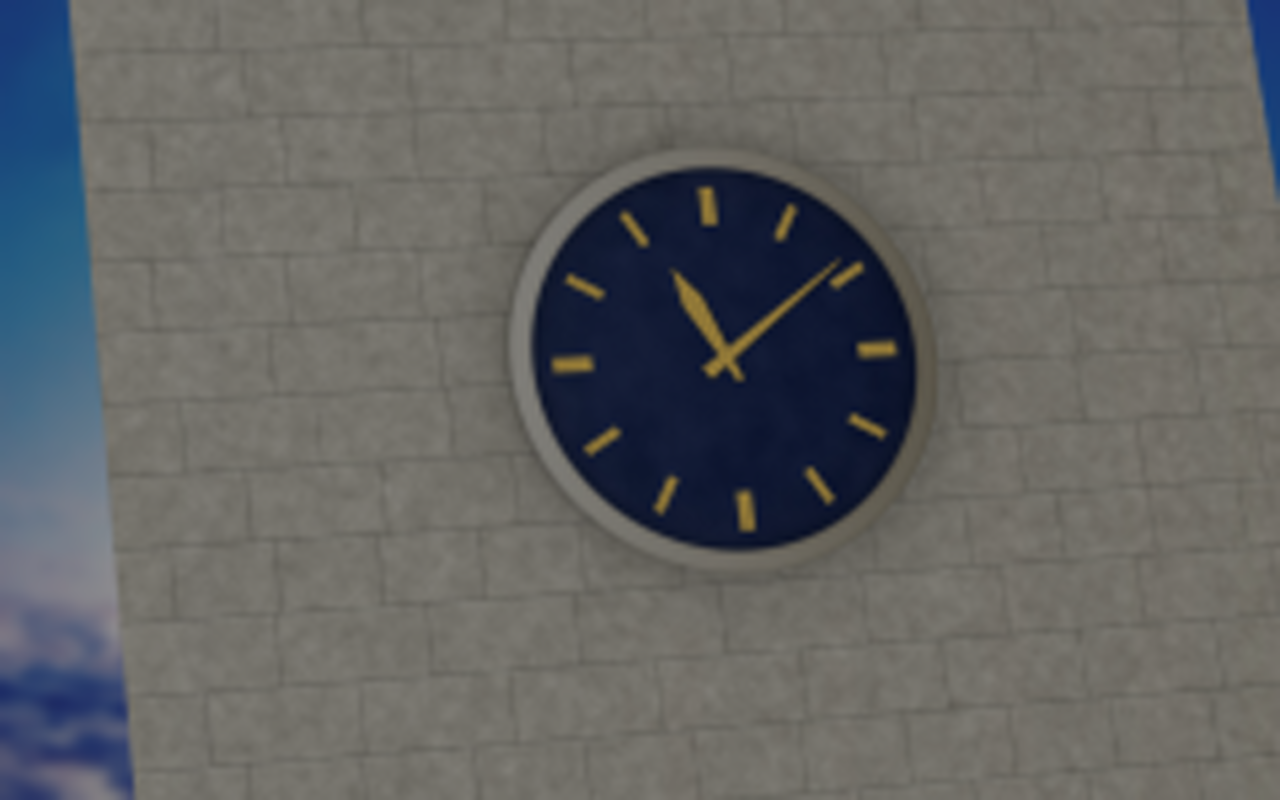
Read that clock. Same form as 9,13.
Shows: 11,09
